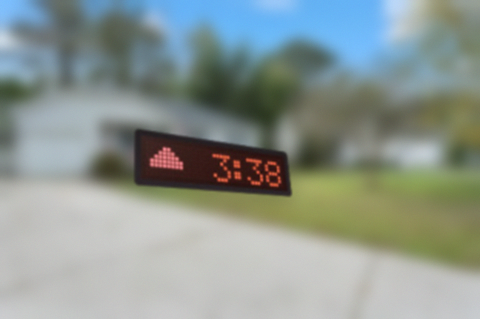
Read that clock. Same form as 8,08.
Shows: 3,38
